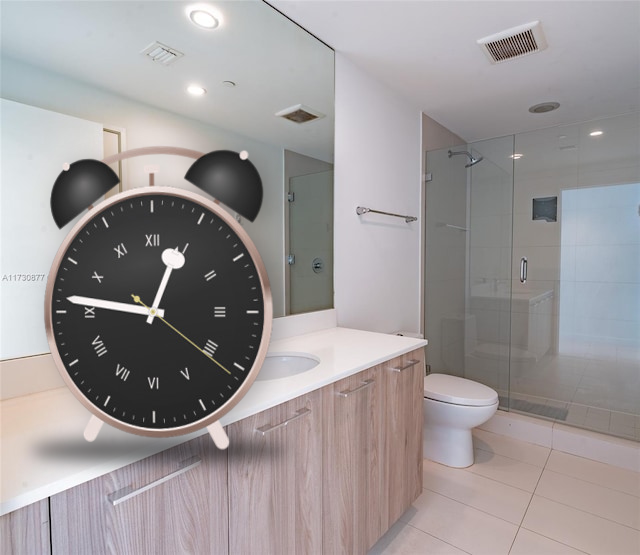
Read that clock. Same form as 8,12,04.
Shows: 12,46,21
